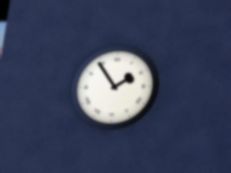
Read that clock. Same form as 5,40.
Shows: 1,54
